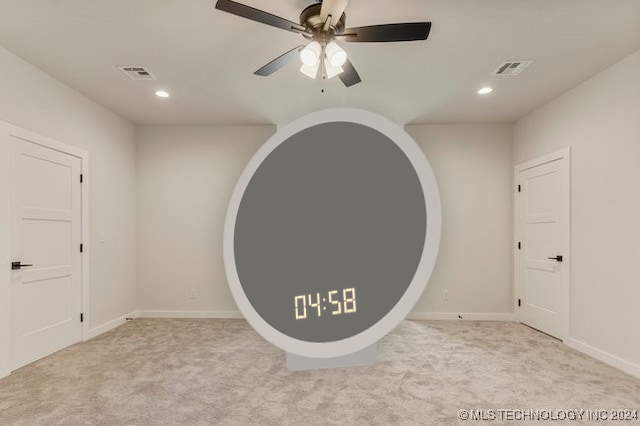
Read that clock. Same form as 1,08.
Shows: 4,58
